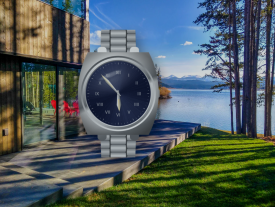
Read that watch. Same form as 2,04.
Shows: 5,53
